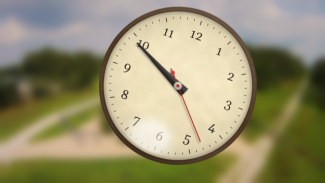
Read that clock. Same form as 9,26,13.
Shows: 9,49,23
